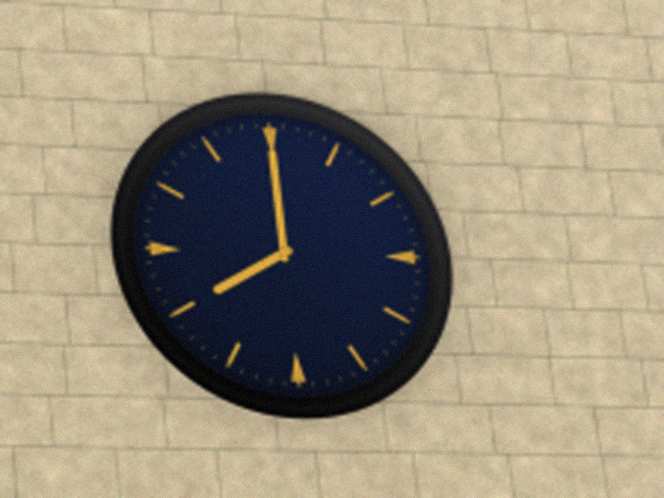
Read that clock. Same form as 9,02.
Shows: 8,00
